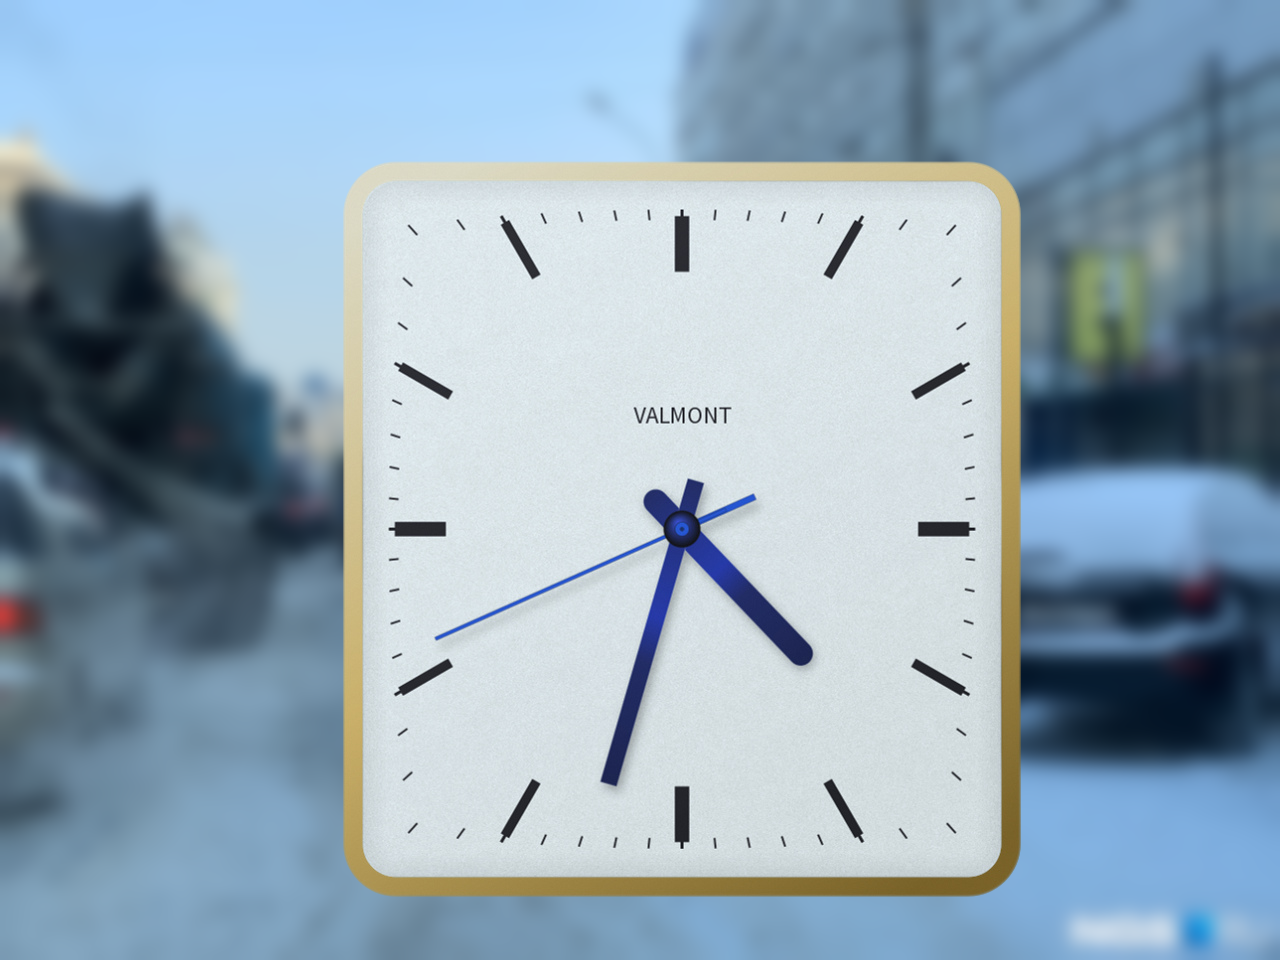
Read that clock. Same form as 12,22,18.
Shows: 4,32,41
